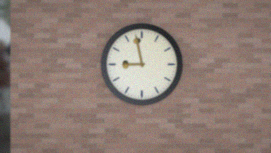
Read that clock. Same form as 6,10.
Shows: 8,58
